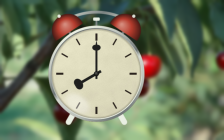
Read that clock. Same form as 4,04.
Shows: 8,00
